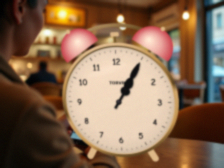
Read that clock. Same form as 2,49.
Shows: 1,05
